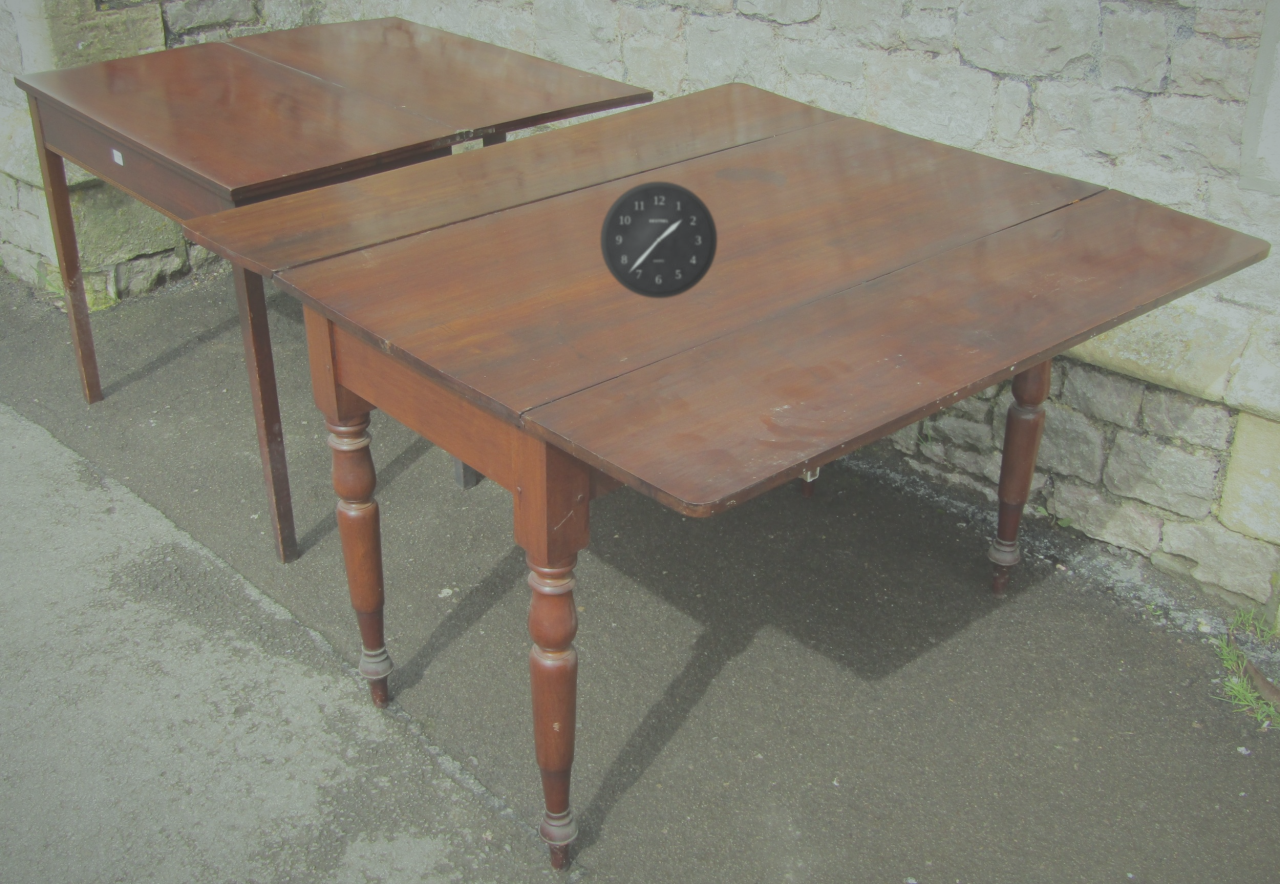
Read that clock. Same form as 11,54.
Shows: 1,37
